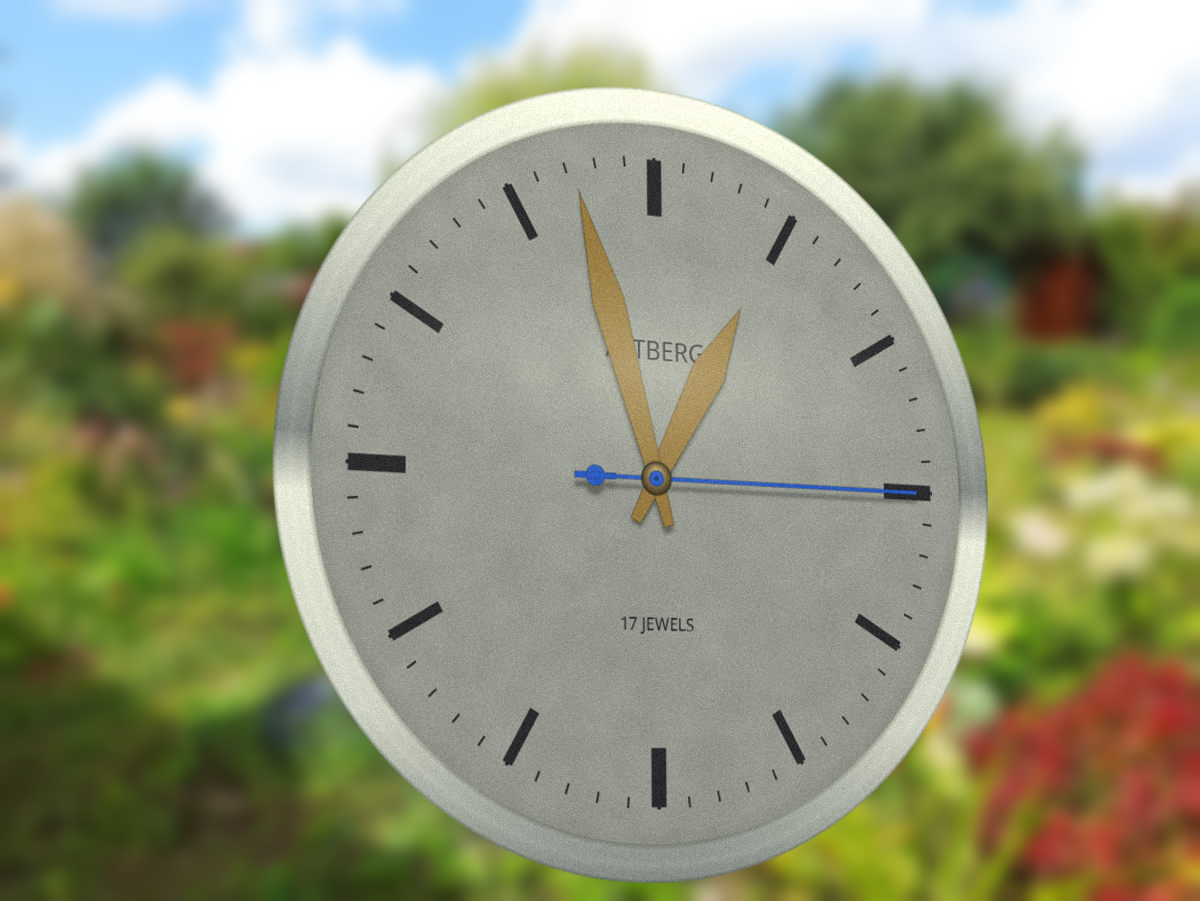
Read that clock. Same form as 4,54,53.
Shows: 12,57,15
